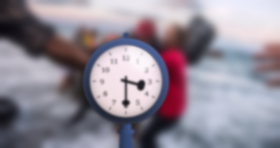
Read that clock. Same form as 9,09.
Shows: 3,30
